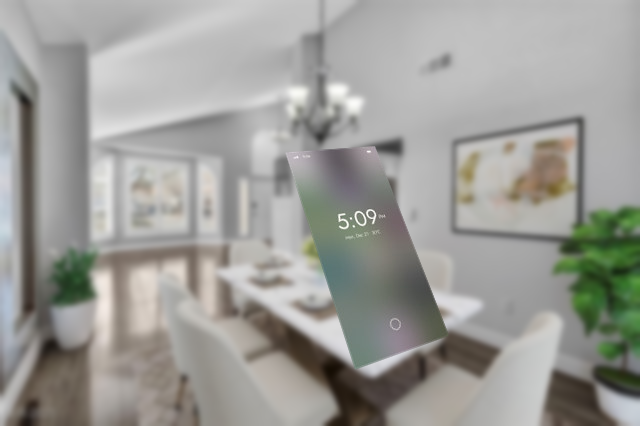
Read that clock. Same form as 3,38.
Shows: 5,09
